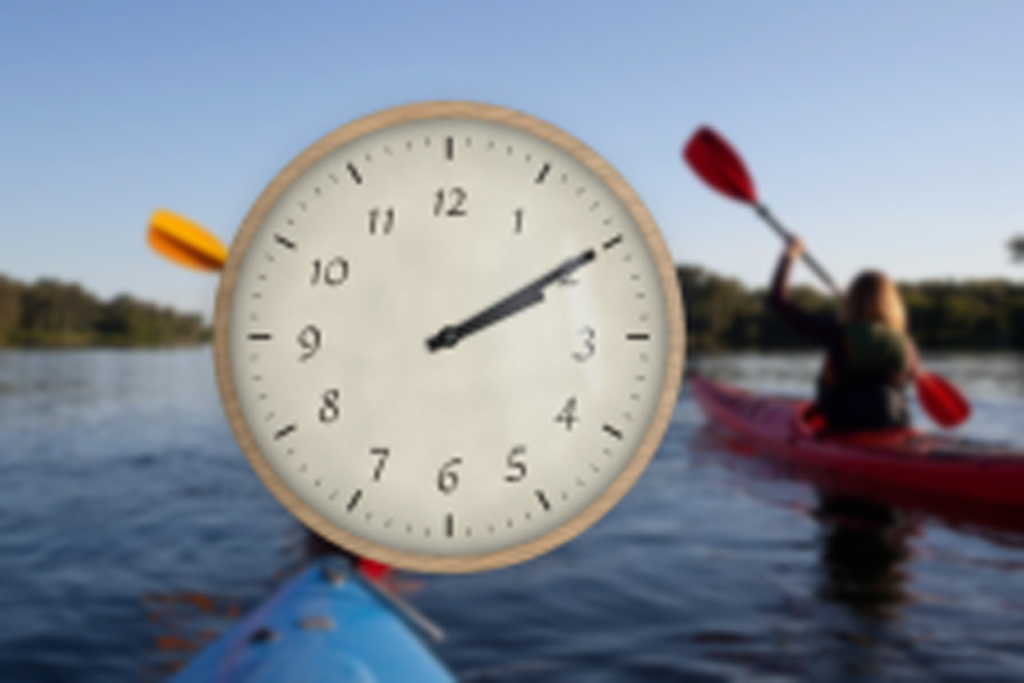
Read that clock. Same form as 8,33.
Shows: 2,10
